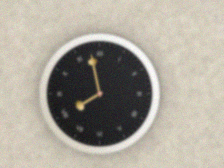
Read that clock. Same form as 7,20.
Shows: 7,58
